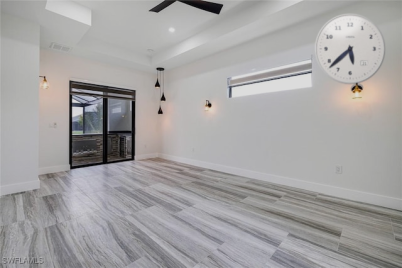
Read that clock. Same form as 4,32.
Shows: 5,38
